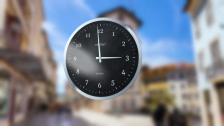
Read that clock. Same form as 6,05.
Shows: 2,59
